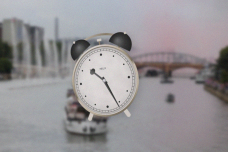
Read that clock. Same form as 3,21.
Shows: 10,26
